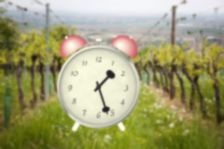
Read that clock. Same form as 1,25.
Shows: 1,27
